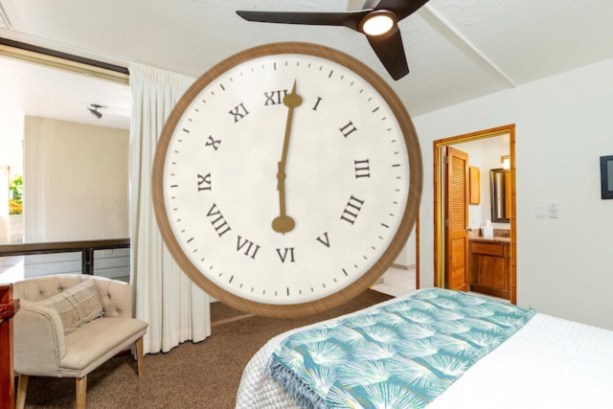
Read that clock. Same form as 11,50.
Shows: 6,02
